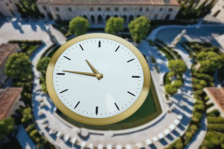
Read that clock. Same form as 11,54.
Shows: 10,46
